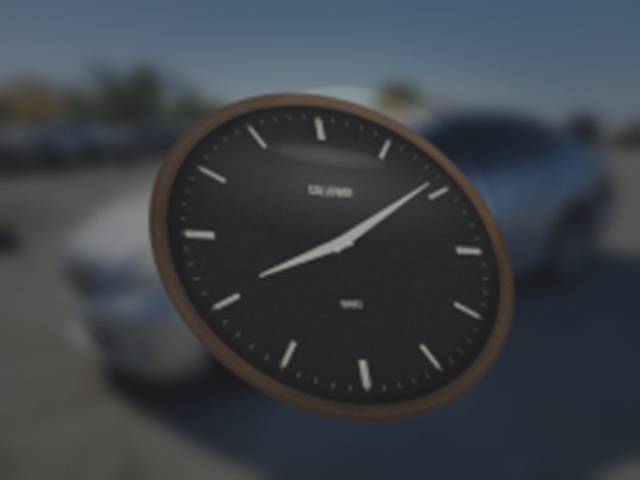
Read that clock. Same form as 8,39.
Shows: 8,09
